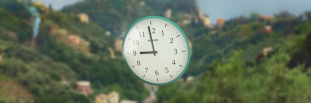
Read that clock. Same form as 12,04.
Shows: 8,59
